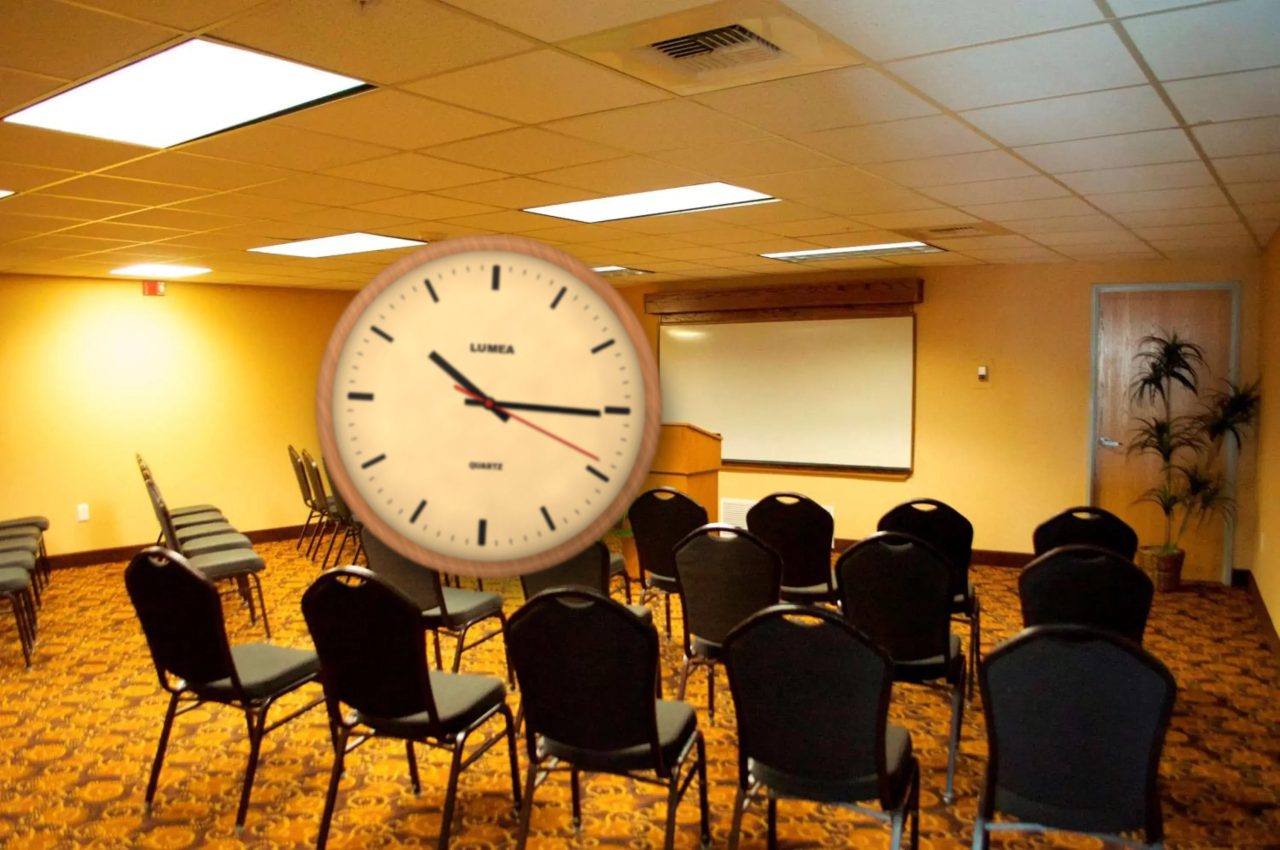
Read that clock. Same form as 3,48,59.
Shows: 10,15,19
